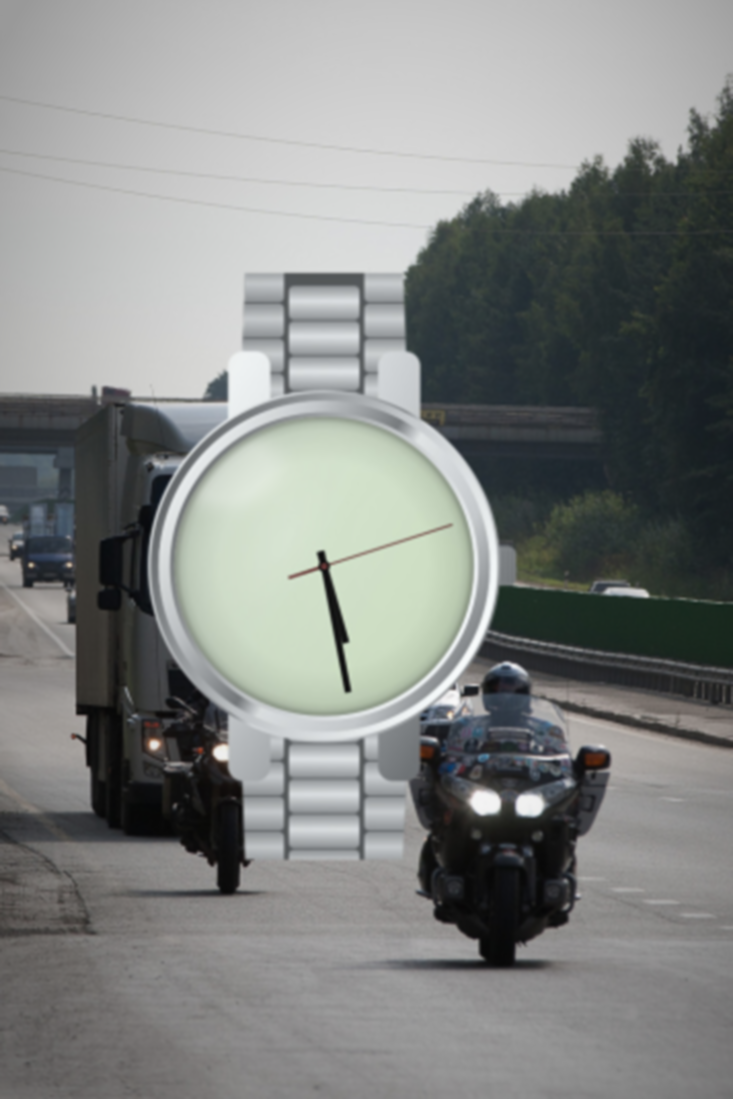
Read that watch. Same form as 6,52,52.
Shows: 5,28,12
